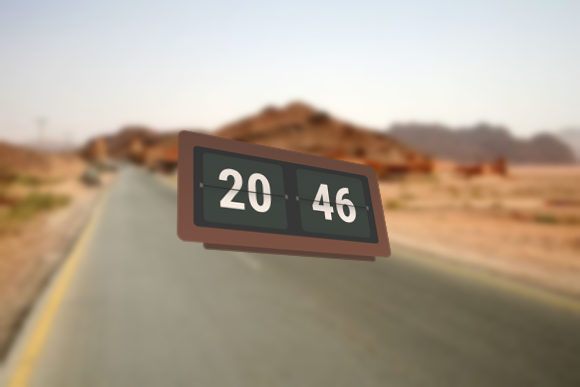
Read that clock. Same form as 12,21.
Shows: 20,46
